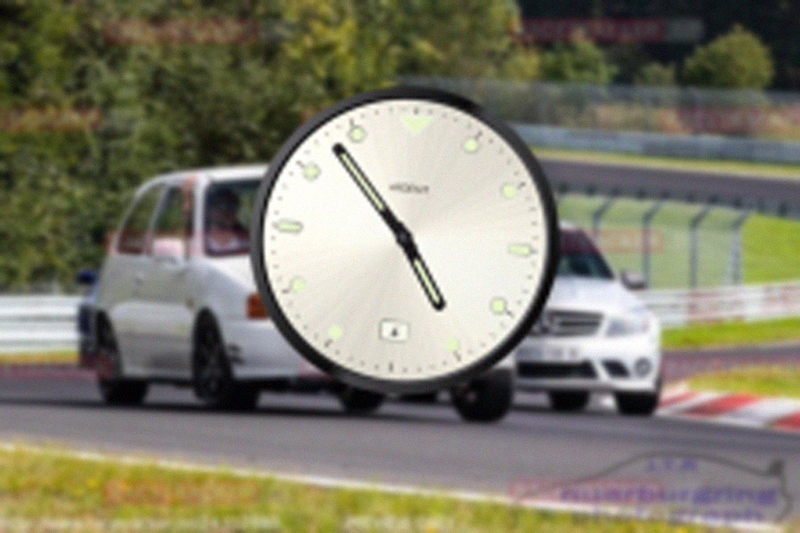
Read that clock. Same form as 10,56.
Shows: 4,53
